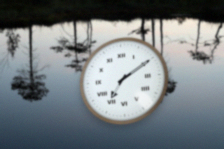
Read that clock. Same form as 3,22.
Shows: 7,10
